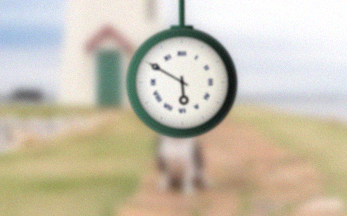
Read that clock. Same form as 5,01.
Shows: 5,50
